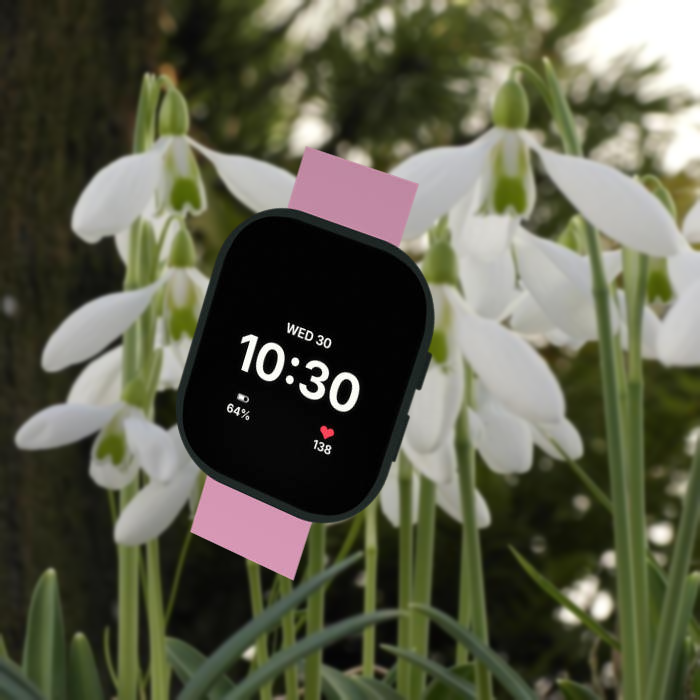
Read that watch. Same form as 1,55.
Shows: 10,30
